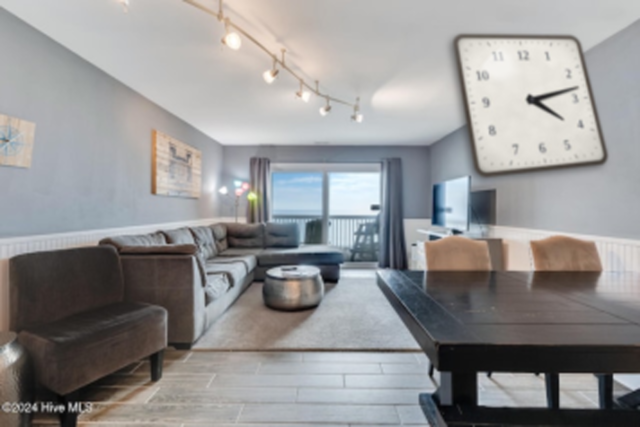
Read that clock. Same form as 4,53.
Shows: 4,13
